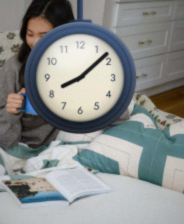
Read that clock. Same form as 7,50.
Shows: 8,08
